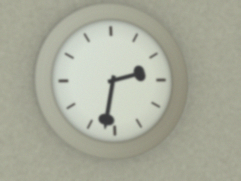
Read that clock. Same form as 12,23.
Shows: 2,32
